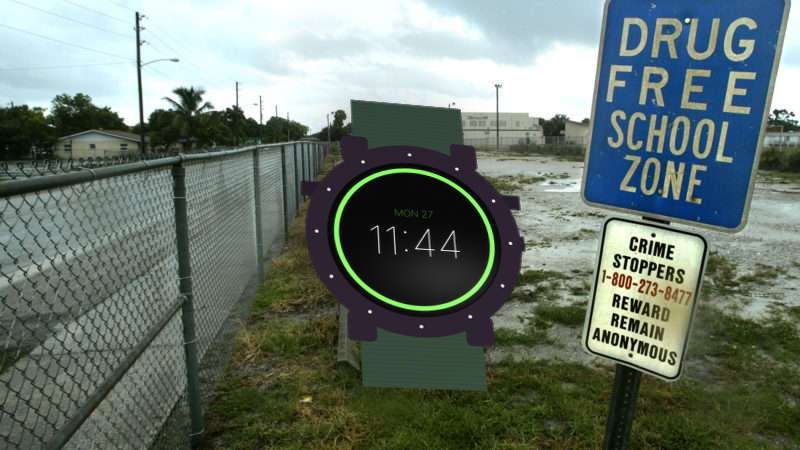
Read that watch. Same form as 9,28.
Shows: 11,44
